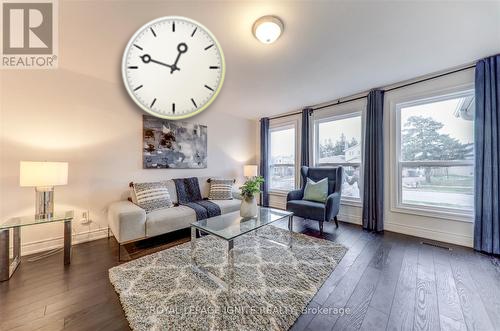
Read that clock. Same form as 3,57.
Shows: 12,48
